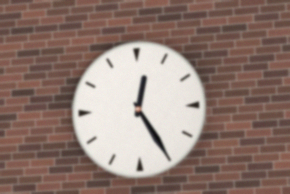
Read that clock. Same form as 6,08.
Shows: 12,25
